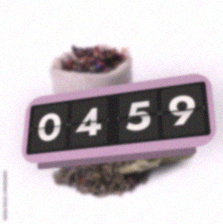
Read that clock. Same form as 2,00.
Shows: 4,59
